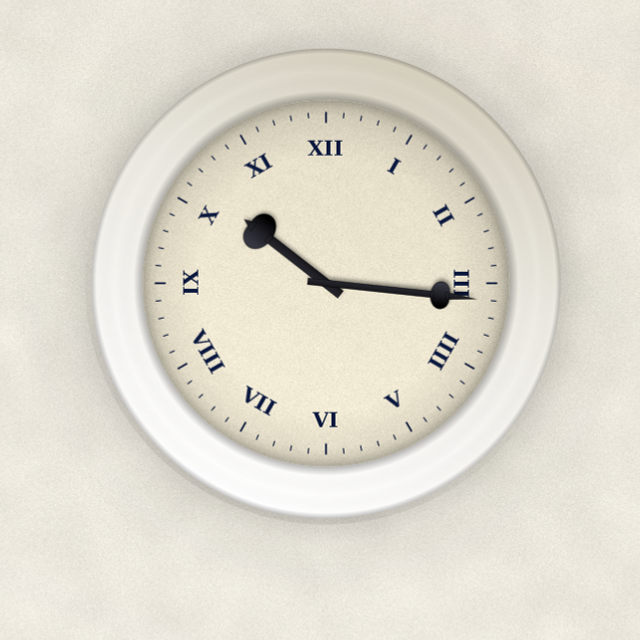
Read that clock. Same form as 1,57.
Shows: 10,16
